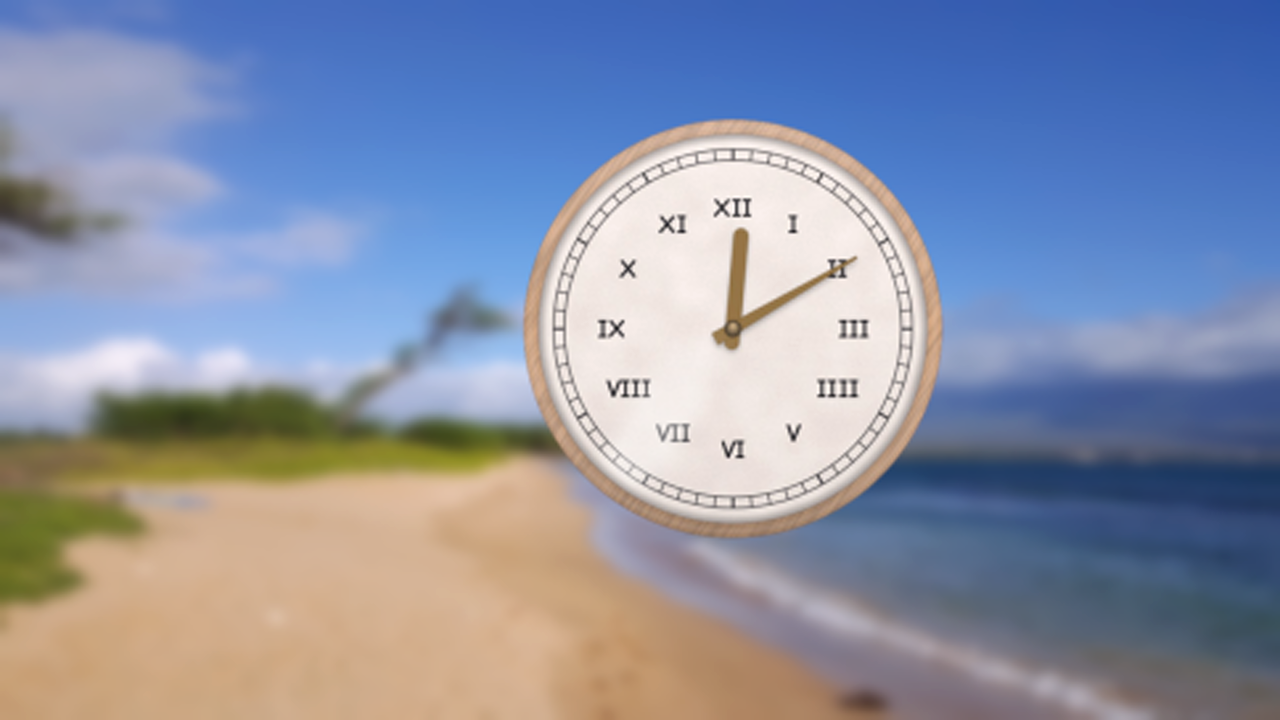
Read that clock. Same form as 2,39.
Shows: 12,10
